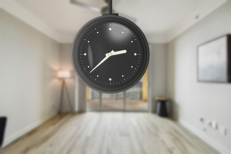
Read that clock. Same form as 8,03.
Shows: 2,38
